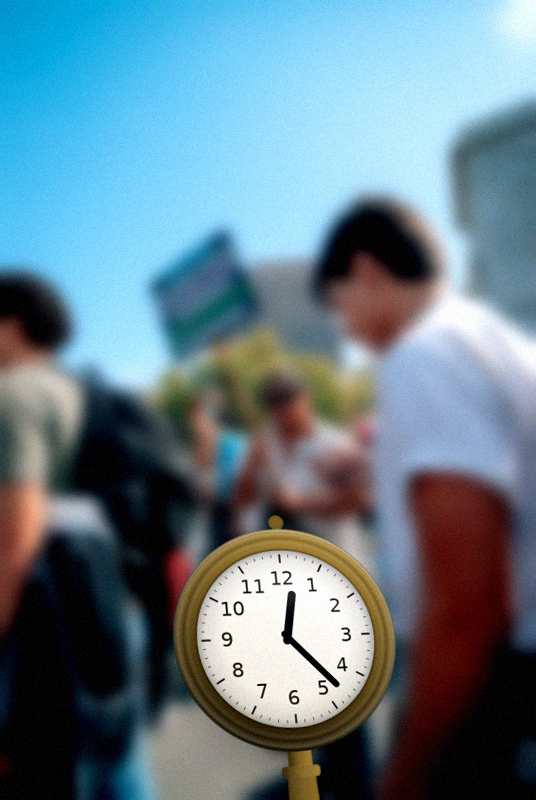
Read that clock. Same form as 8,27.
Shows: 12,23
